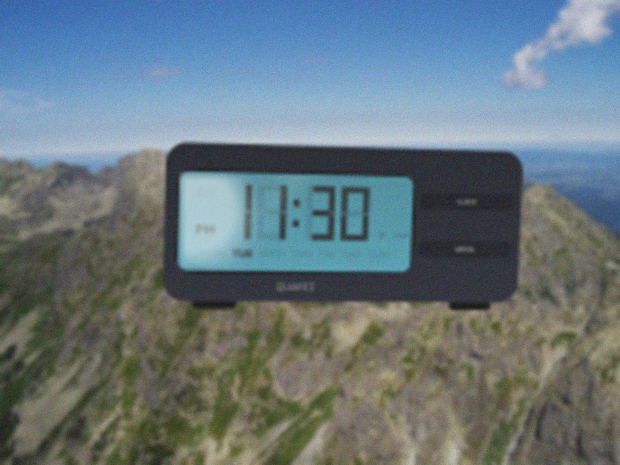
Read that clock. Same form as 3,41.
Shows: 11,30
